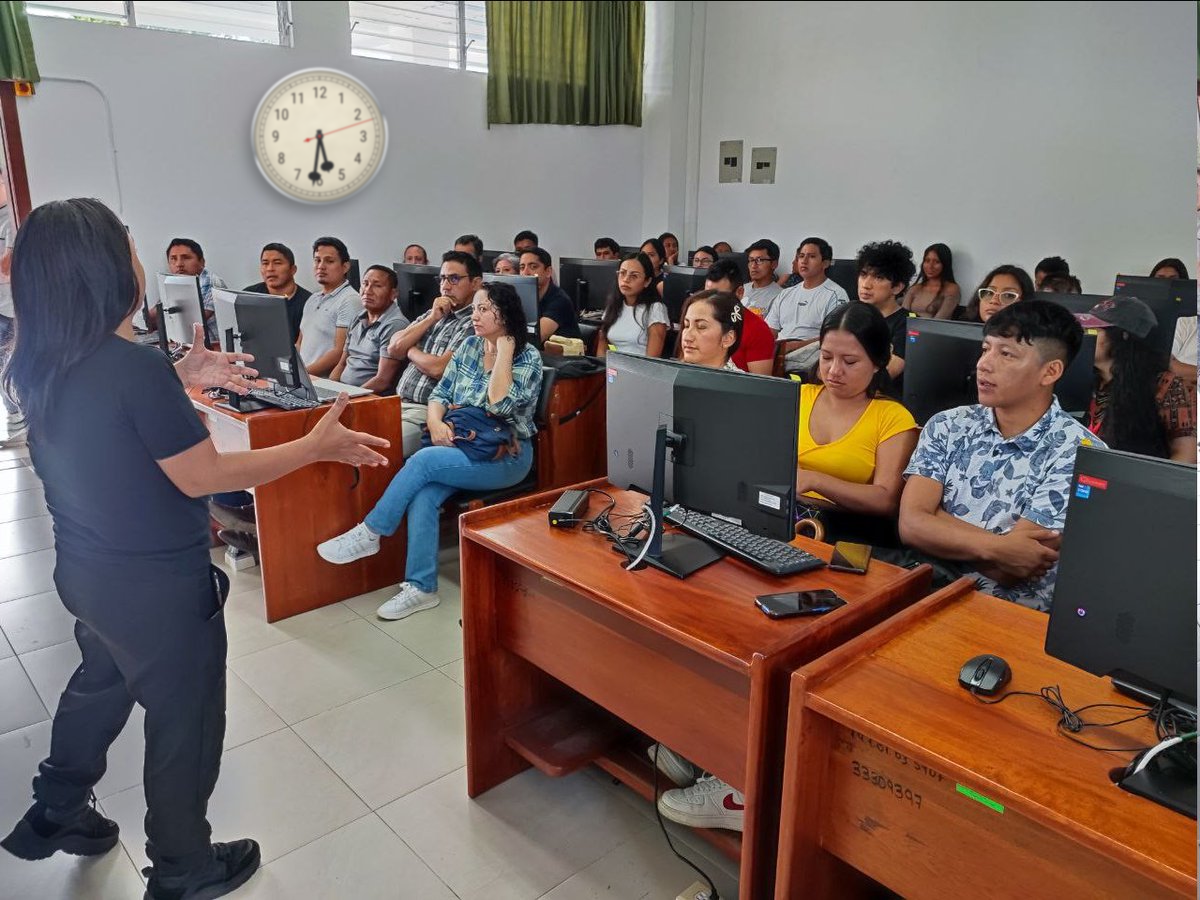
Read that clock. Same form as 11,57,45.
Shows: 5,31,12
